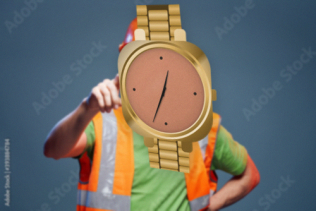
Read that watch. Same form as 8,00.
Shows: 12,34
